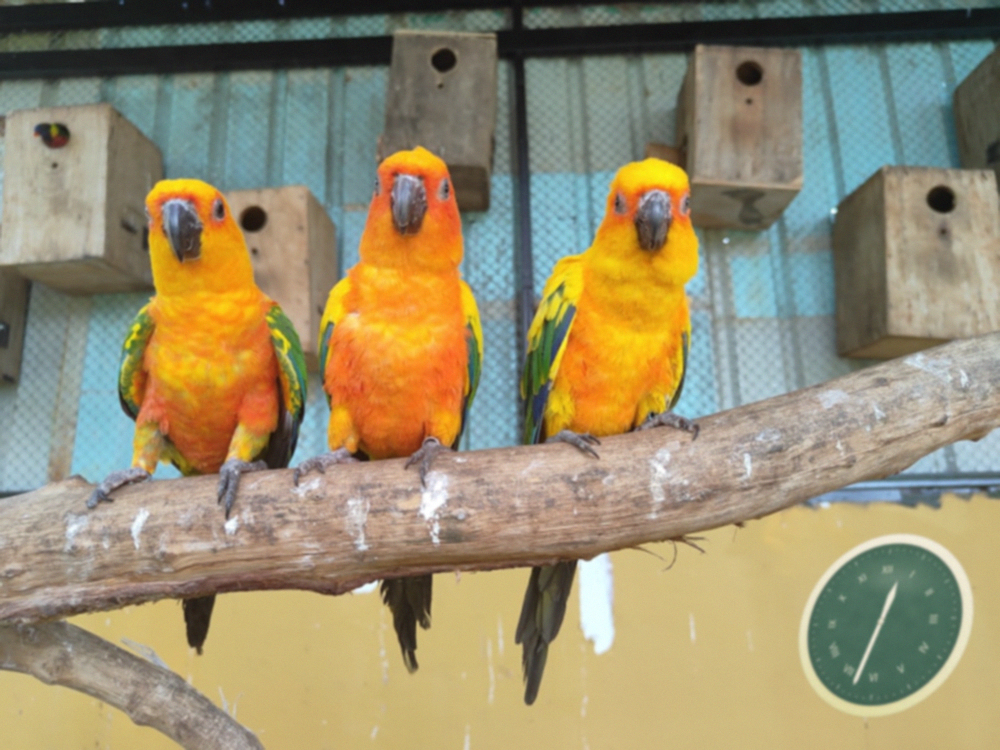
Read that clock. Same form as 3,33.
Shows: 12,33
